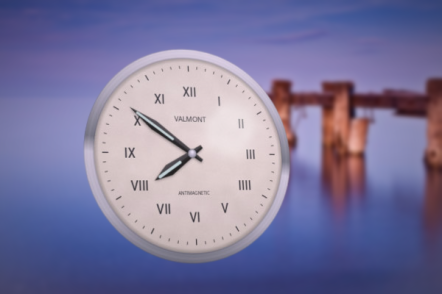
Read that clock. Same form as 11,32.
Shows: 7,51
